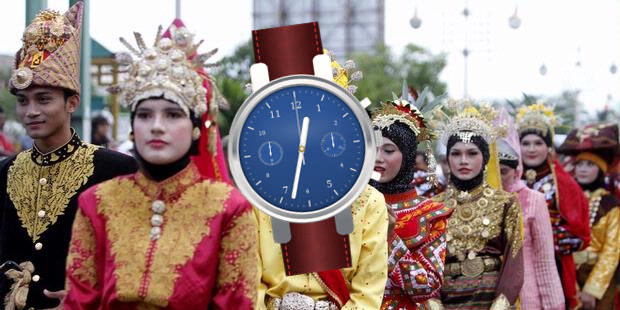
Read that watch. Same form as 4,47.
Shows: 12,33
